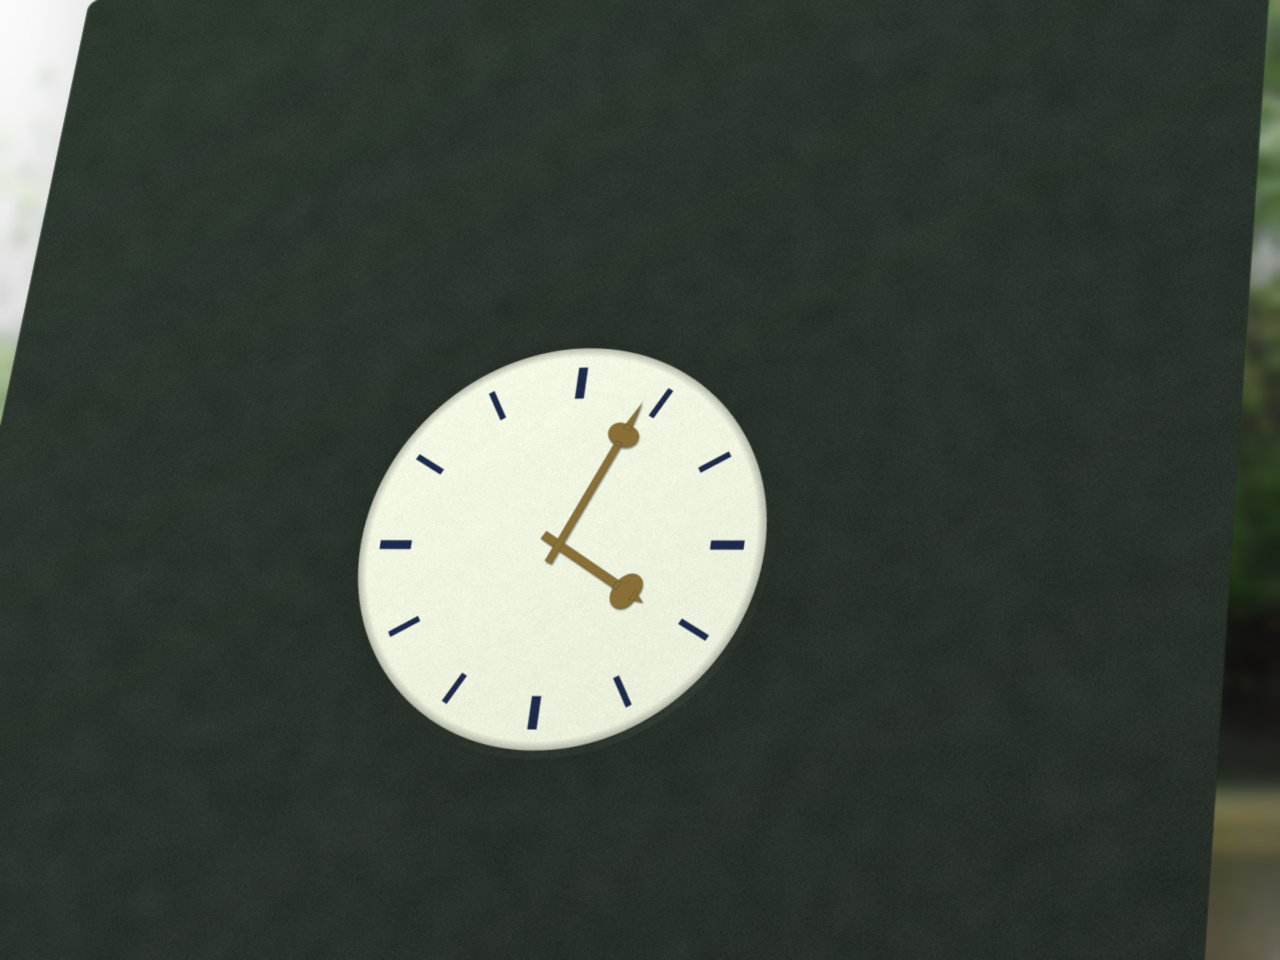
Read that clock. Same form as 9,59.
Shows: 4,04
